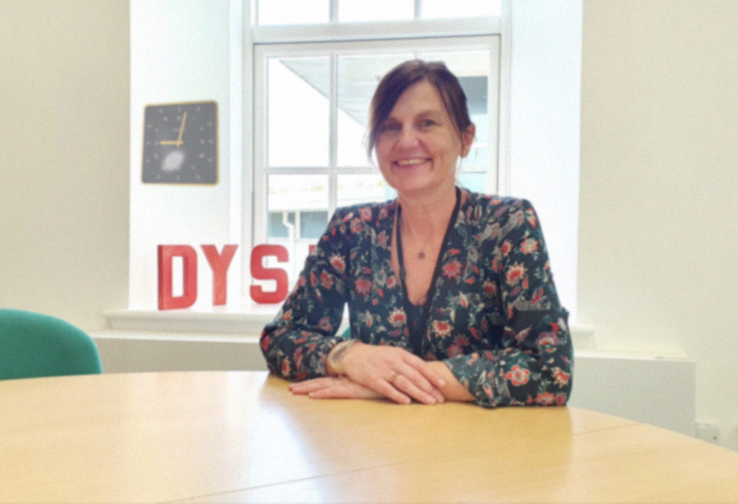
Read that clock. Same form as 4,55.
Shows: 9,02
